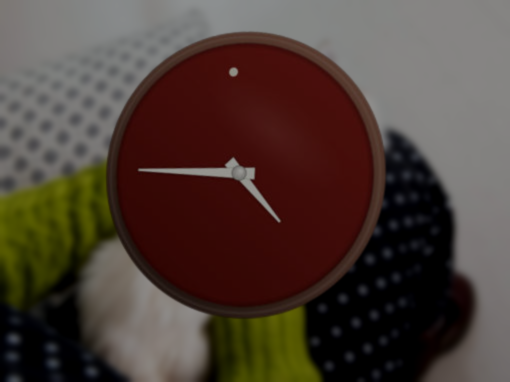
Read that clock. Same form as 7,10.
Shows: 4,46
